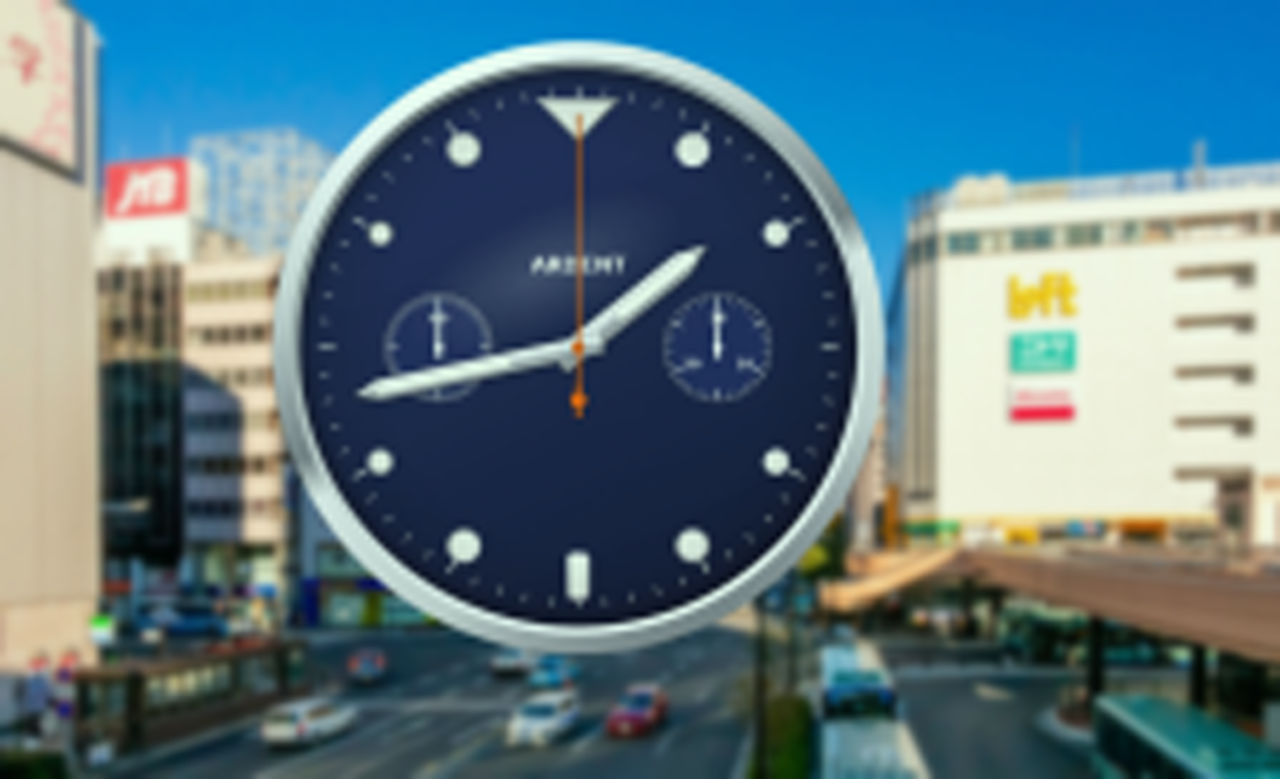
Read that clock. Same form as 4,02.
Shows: 1,43
